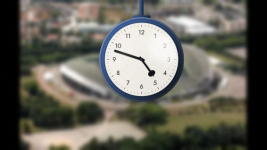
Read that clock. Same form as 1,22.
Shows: 4,48
